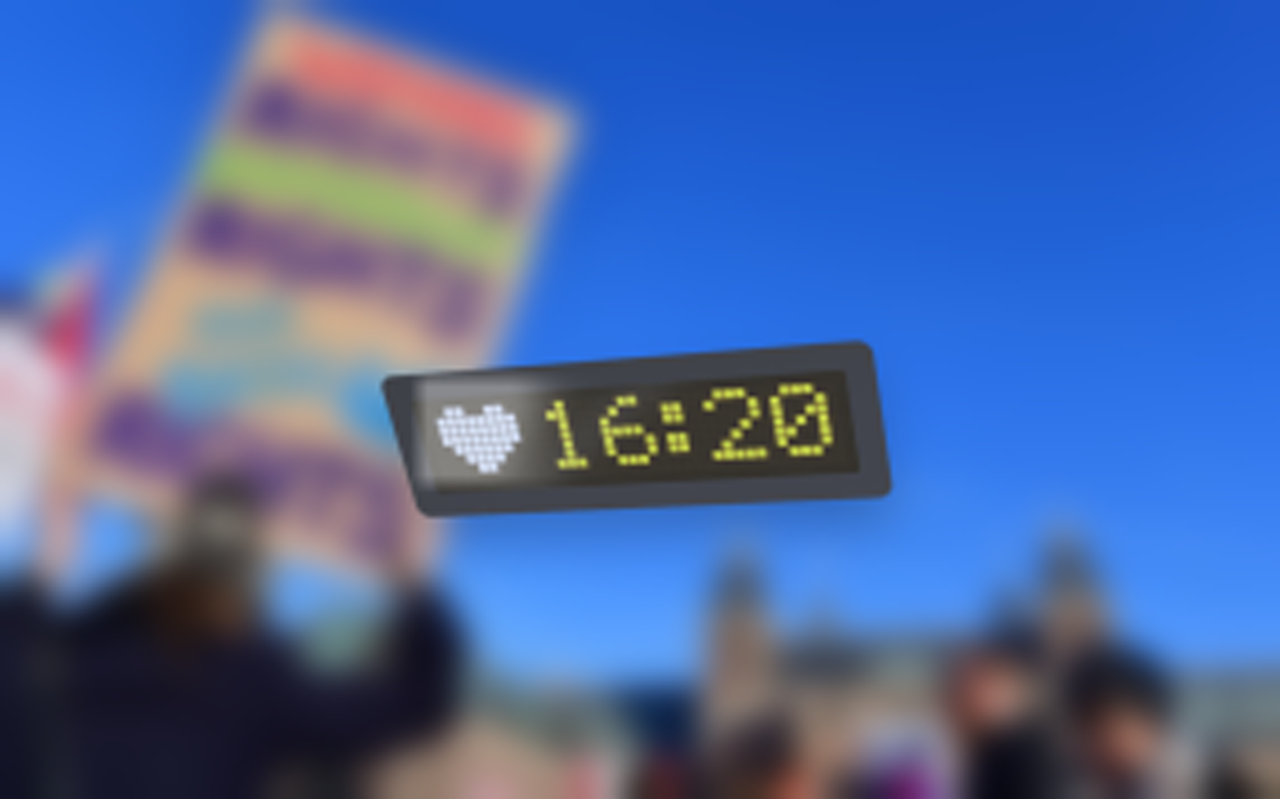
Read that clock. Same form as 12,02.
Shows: 16,20
